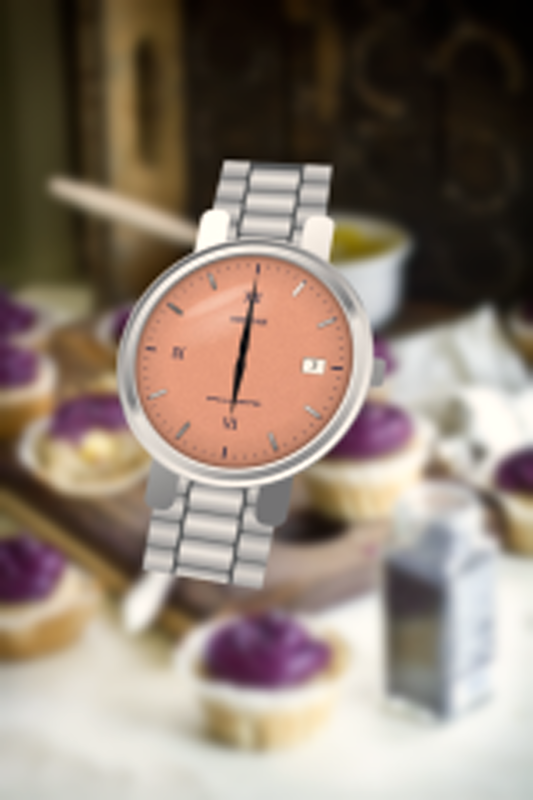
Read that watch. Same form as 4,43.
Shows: 6,00
